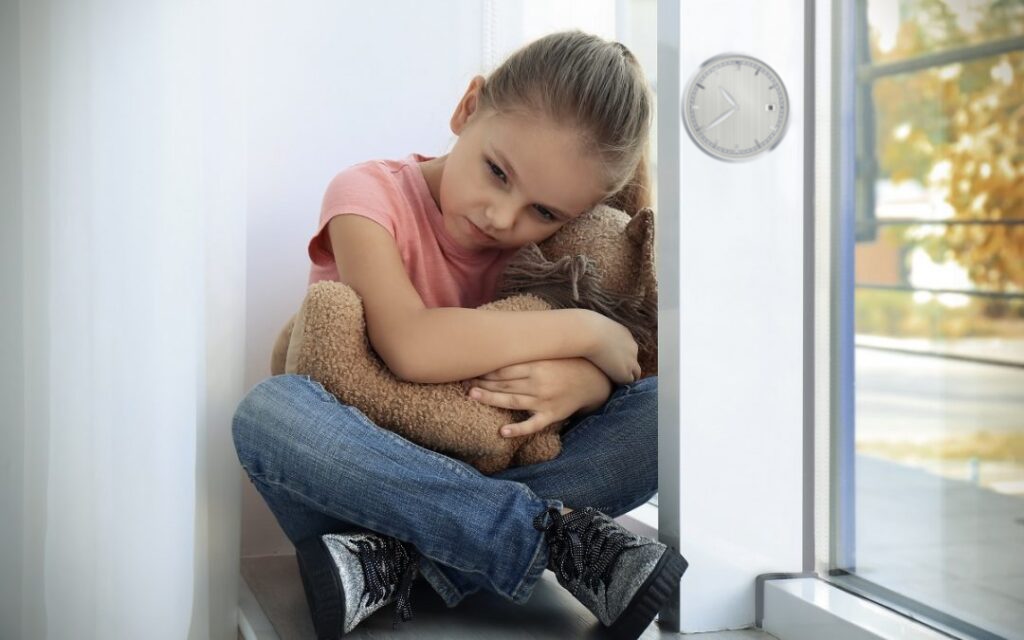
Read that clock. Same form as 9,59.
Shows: 10,39
